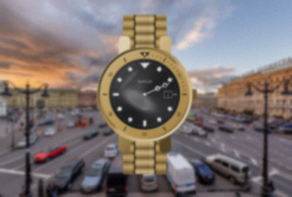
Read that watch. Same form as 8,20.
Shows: 2,11
